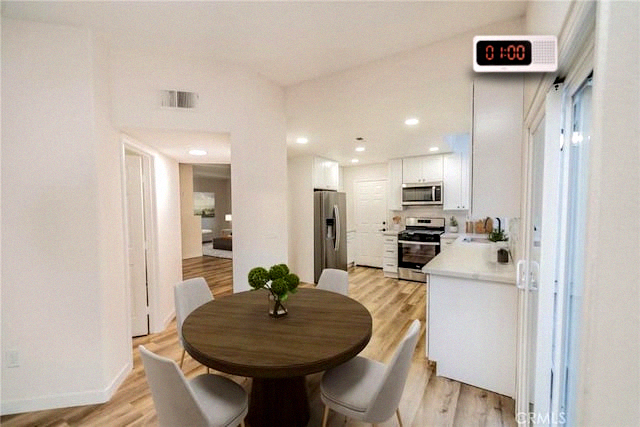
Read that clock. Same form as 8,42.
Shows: 1,00
